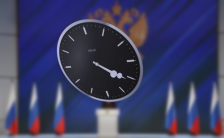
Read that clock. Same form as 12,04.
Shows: 4,21
